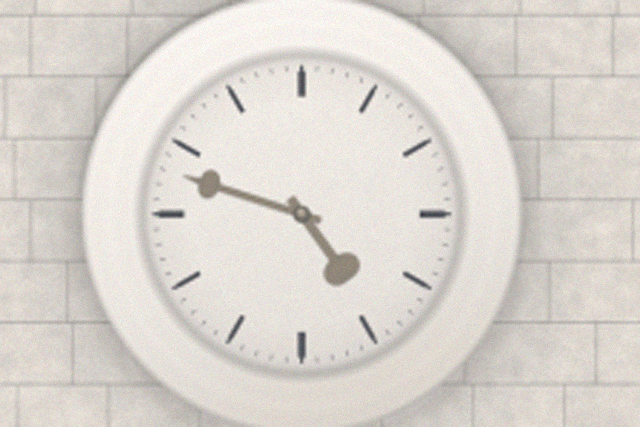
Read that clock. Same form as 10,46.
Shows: 4,48
